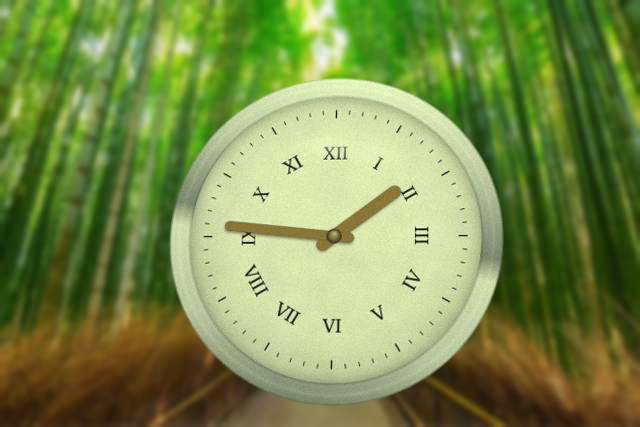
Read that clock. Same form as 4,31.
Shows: 1,46
